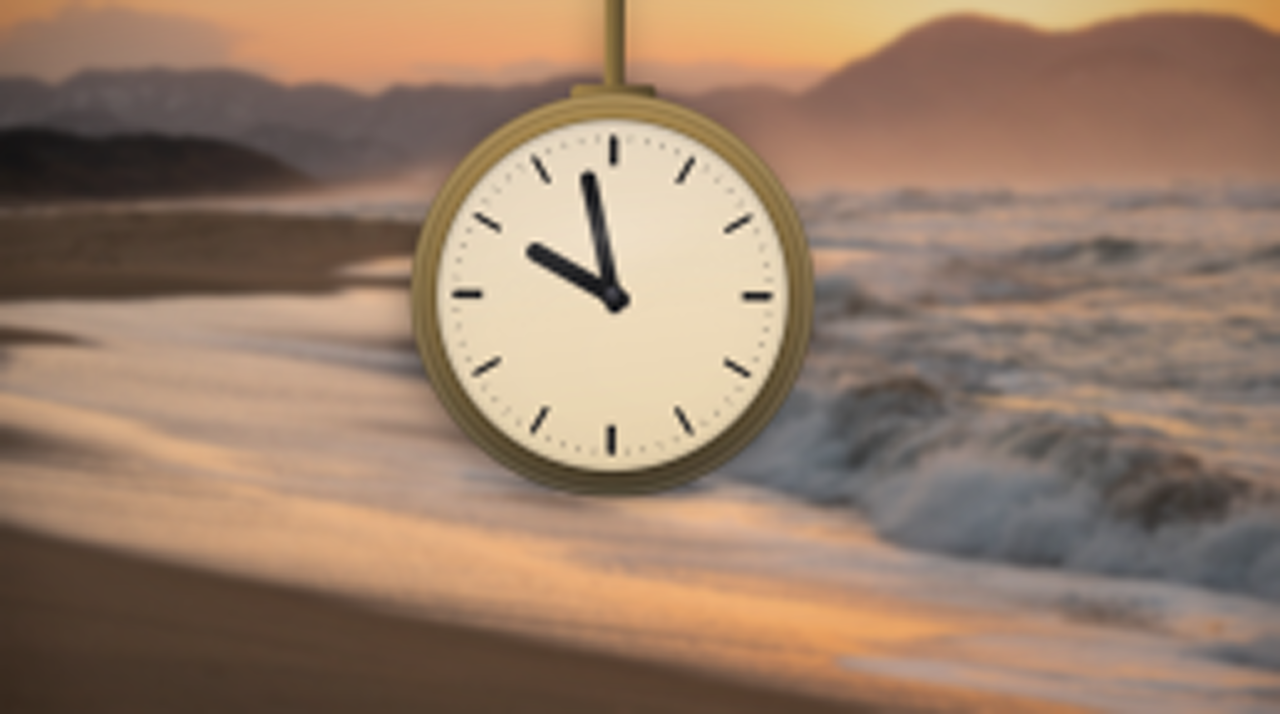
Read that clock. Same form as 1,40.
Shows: 9,58
